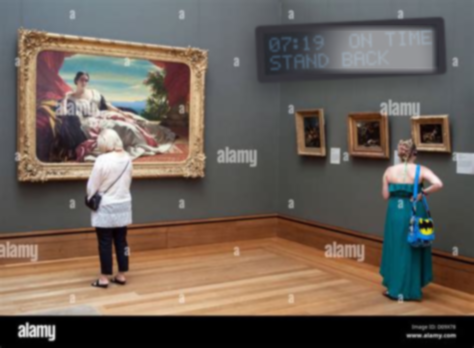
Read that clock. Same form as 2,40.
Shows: 7,19
